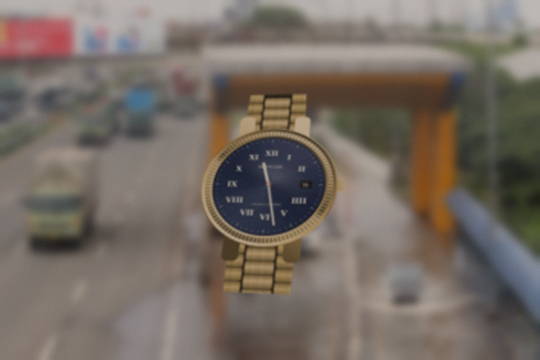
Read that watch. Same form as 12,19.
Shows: 11,28
